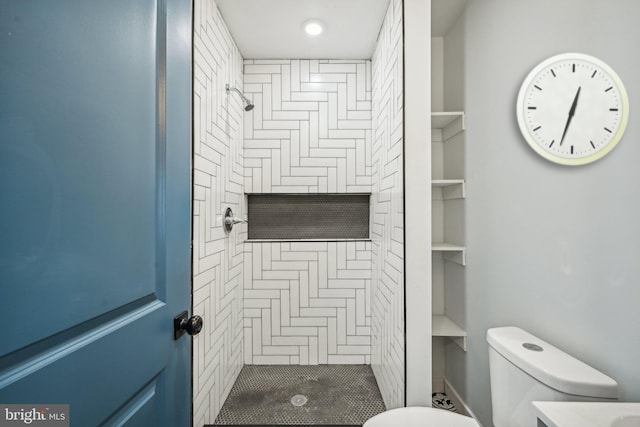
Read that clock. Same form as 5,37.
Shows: 12,33
